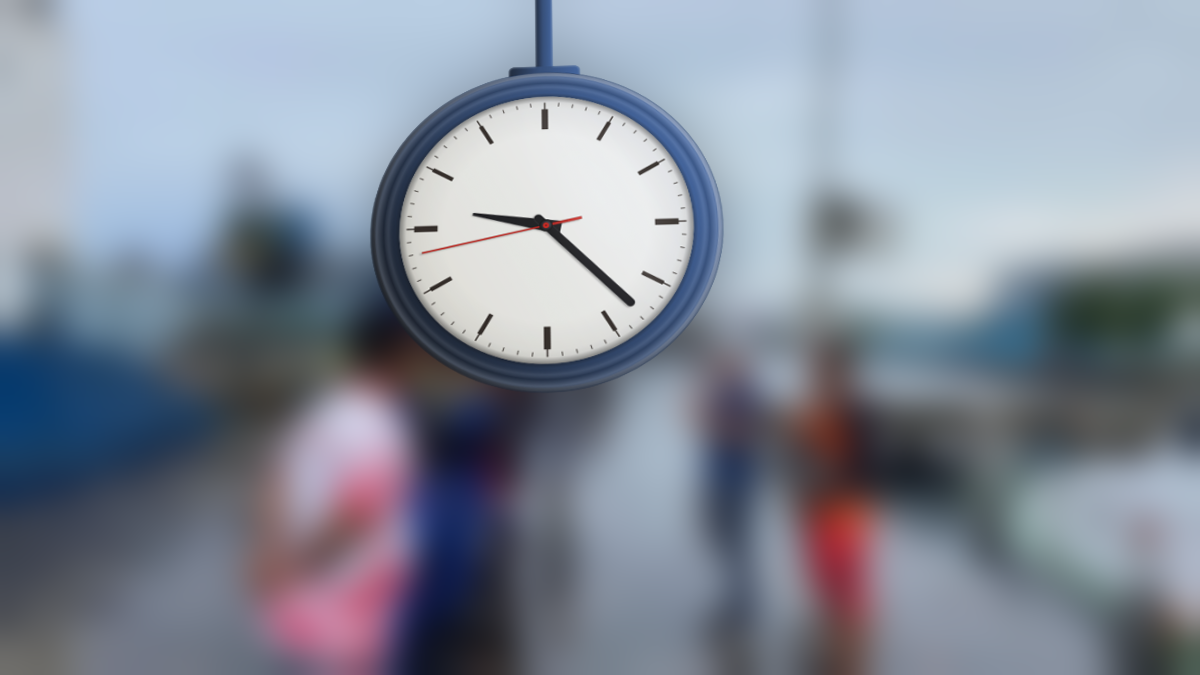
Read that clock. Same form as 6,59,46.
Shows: 9,22,43
